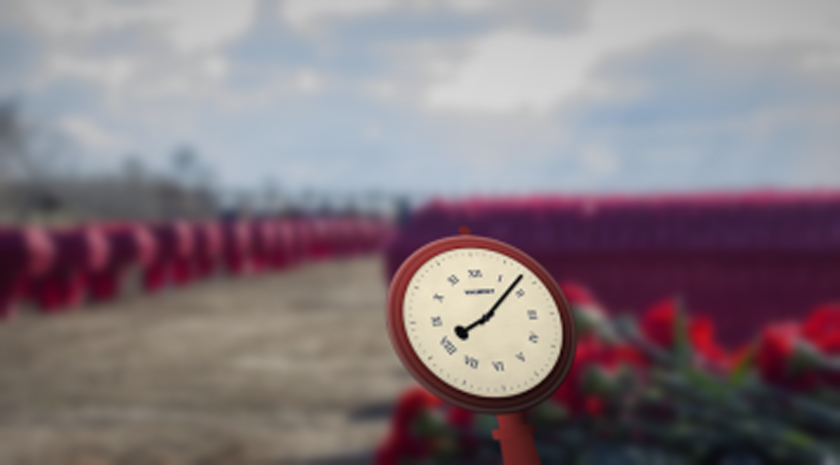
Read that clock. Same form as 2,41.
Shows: 8,08
